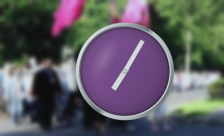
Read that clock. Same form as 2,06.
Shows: 7,05
